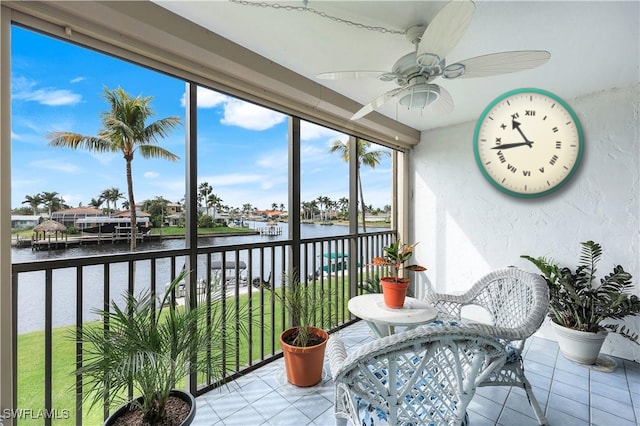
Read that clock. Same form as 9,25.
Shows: 10,43
